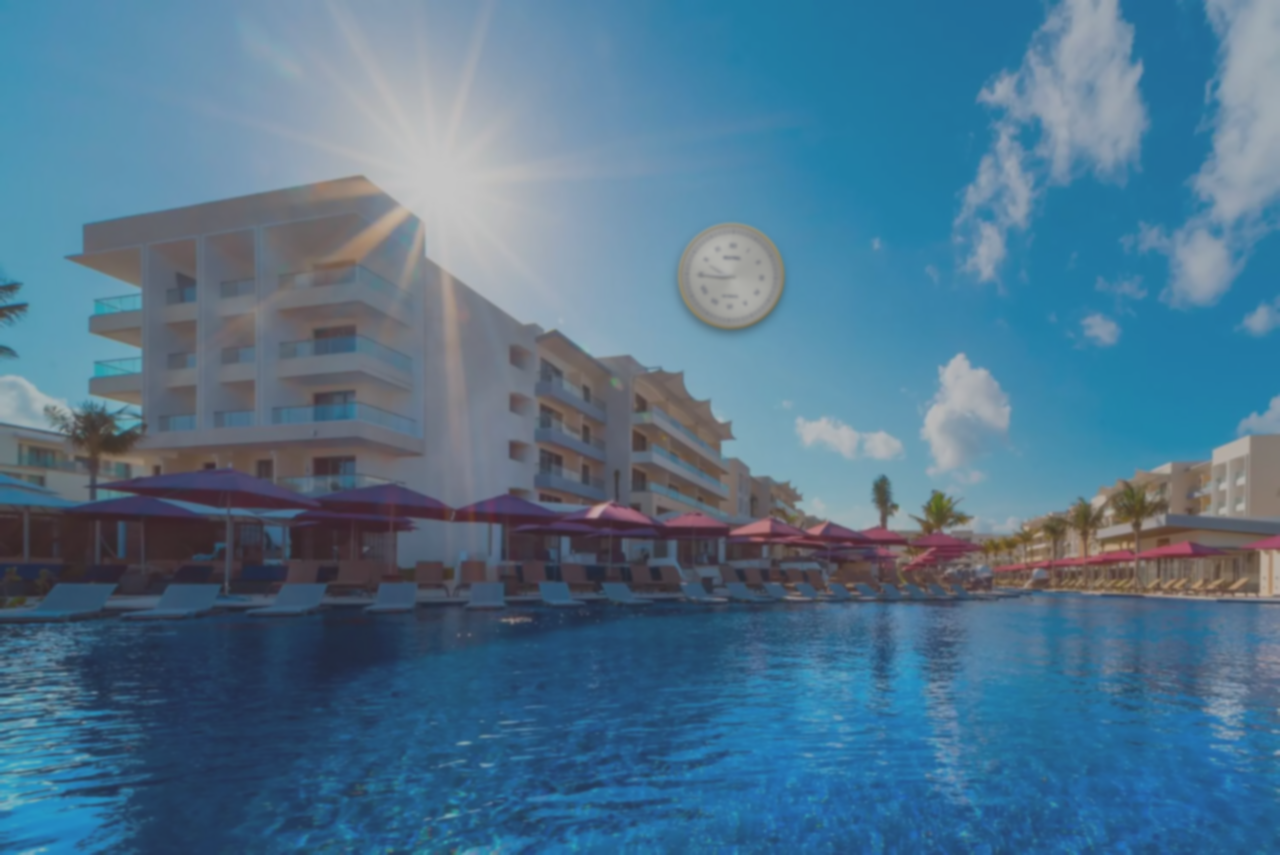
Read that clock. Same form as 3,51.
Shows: 9,45
